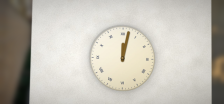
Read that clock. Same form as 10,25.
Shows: 12,02
